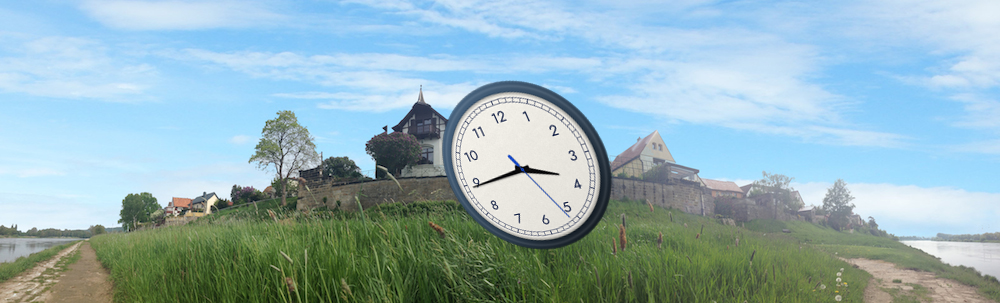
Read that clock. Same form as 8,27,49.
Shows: 3,44,26
